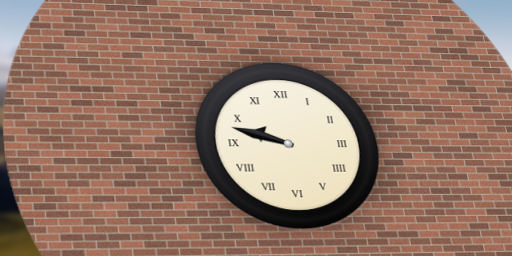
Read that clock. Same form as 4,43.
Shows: 9,48
